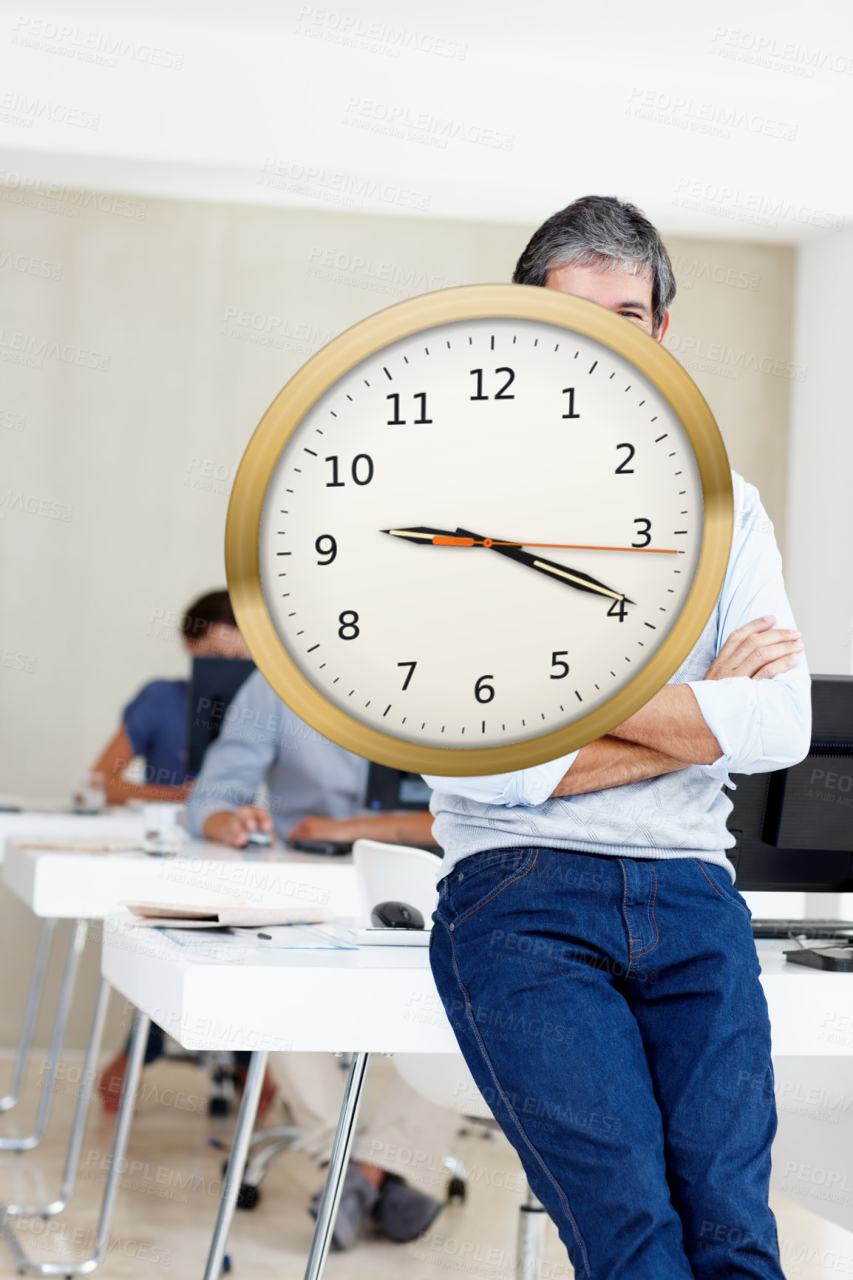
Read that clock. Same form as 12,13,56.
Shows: 9,19,16
